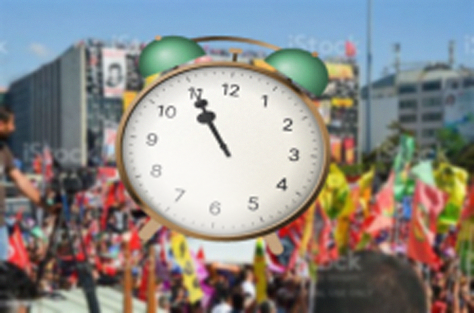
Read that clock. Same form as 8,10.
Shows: 10,55
